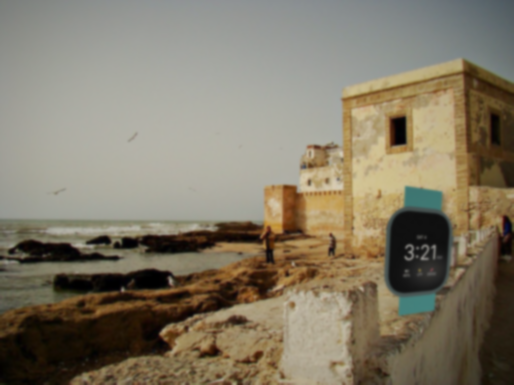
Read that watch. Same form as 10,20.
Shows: 3,21
